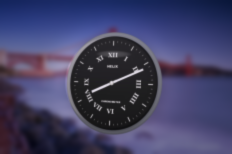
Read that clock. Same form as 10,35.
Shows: 8,11
